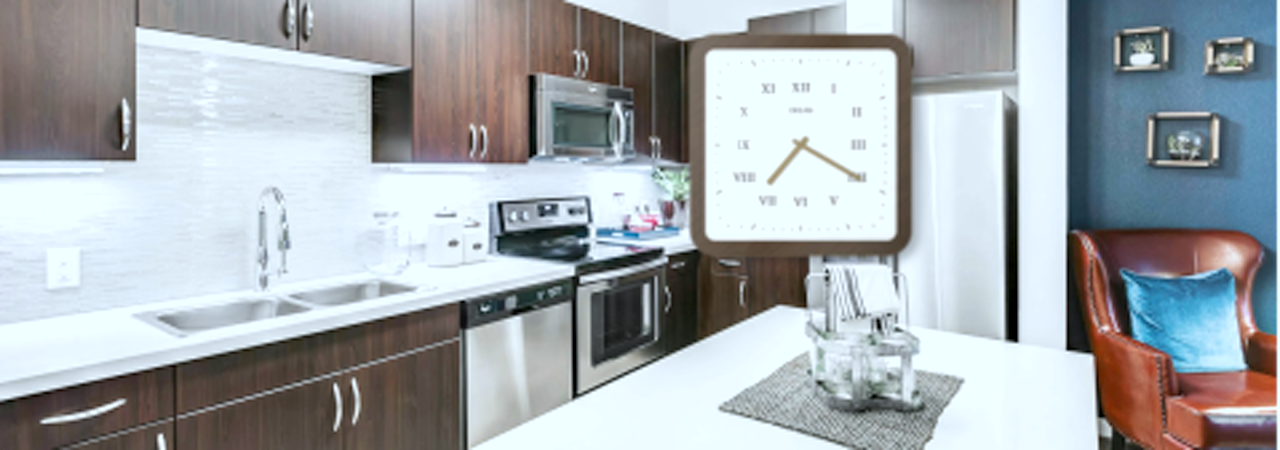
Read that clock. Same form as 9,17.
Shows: 7,20
